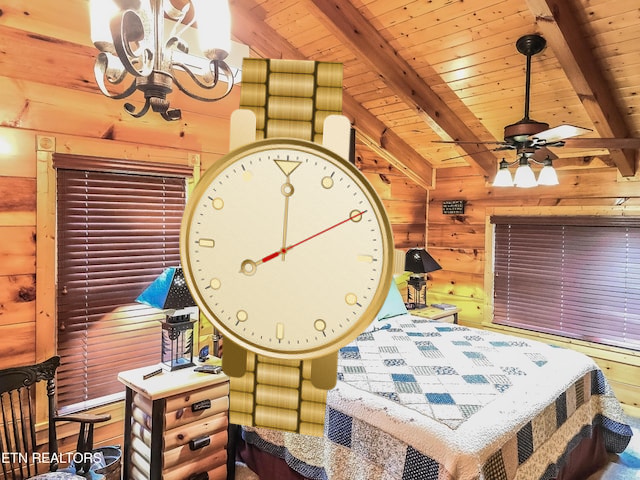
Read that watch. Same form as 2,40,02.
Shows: 8,00,10
